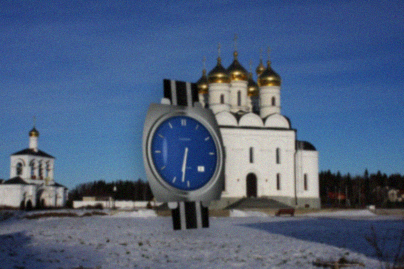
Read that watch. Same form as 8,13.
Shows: 6,32
